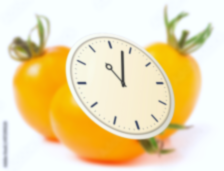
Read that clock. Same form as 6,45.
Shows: 11,03
